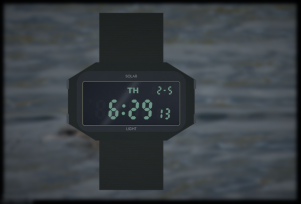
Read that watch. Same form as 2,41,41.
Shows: 6,29,13
